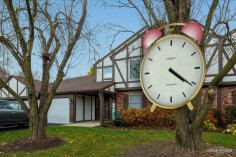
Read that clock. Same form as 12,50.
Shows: 4,21
